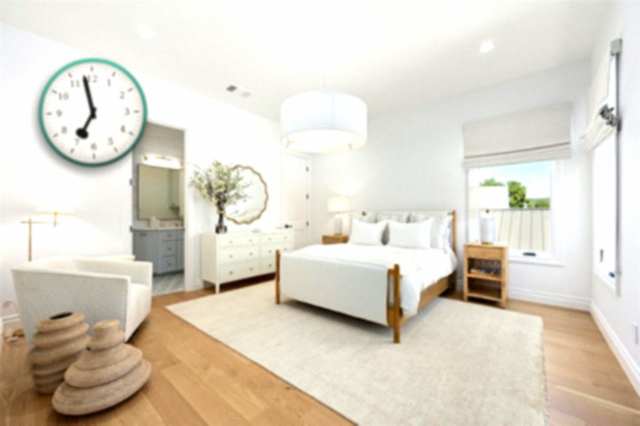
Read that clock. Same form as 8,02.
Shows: 6,58
